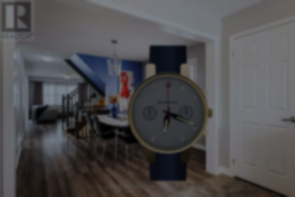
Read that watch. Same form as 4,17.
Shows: 6,19
